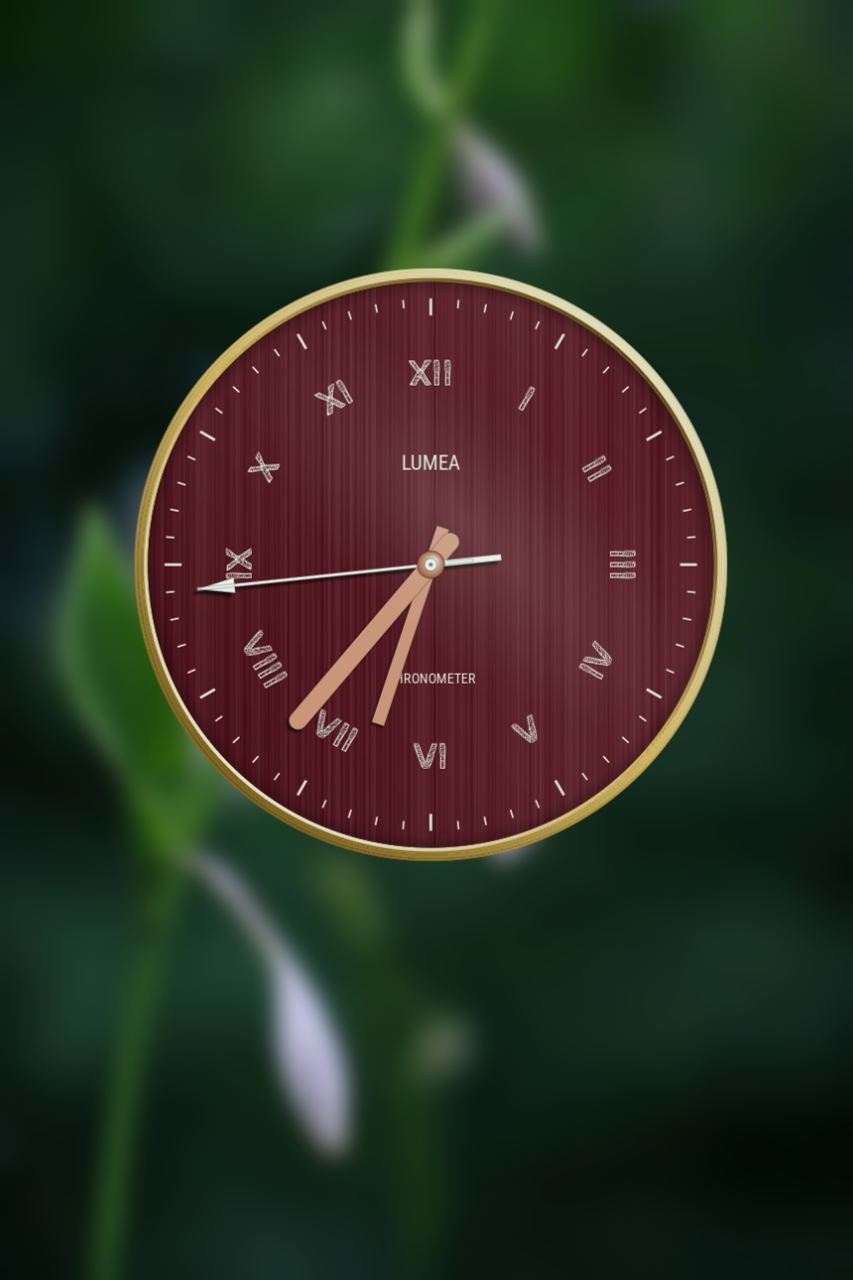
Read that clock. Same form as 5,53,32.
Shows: 6,36,44
